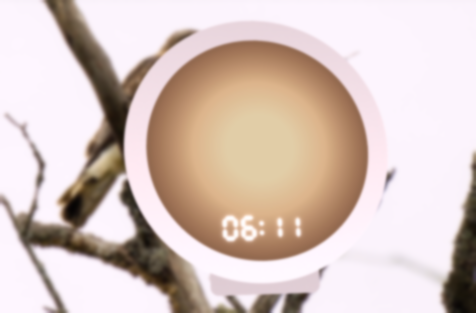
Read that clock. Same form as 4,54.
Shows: 6,11
